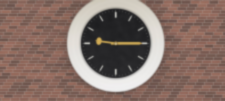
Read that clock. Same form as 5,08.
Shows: 9,15
